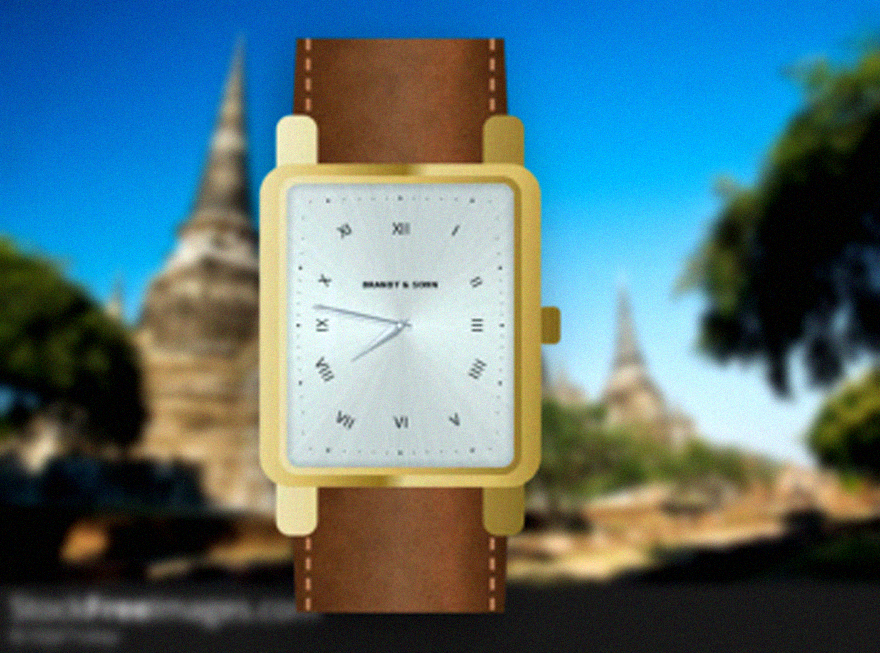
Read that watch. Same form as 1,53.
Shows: 7,47
